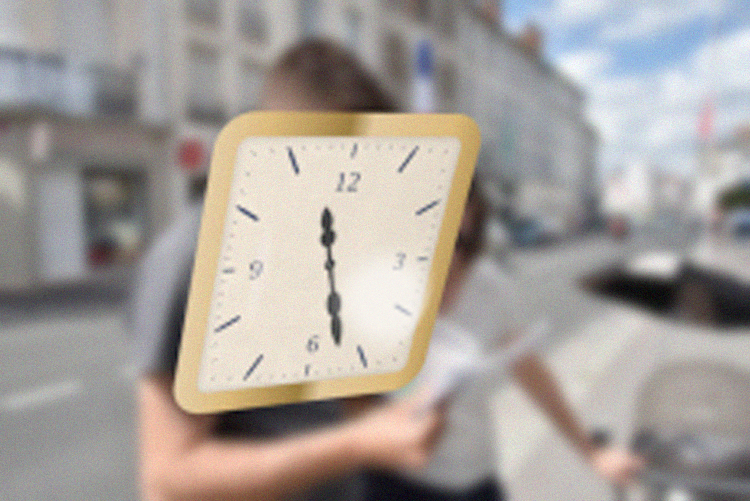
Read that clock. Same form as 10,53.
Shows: 11,27
